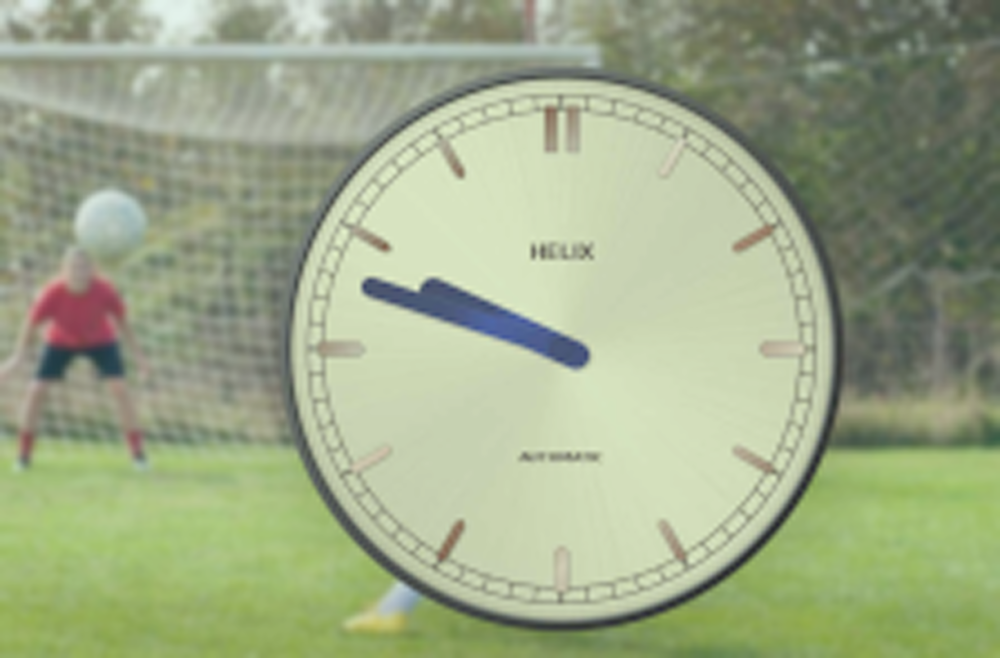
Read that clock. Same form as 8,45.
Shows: 9,48
